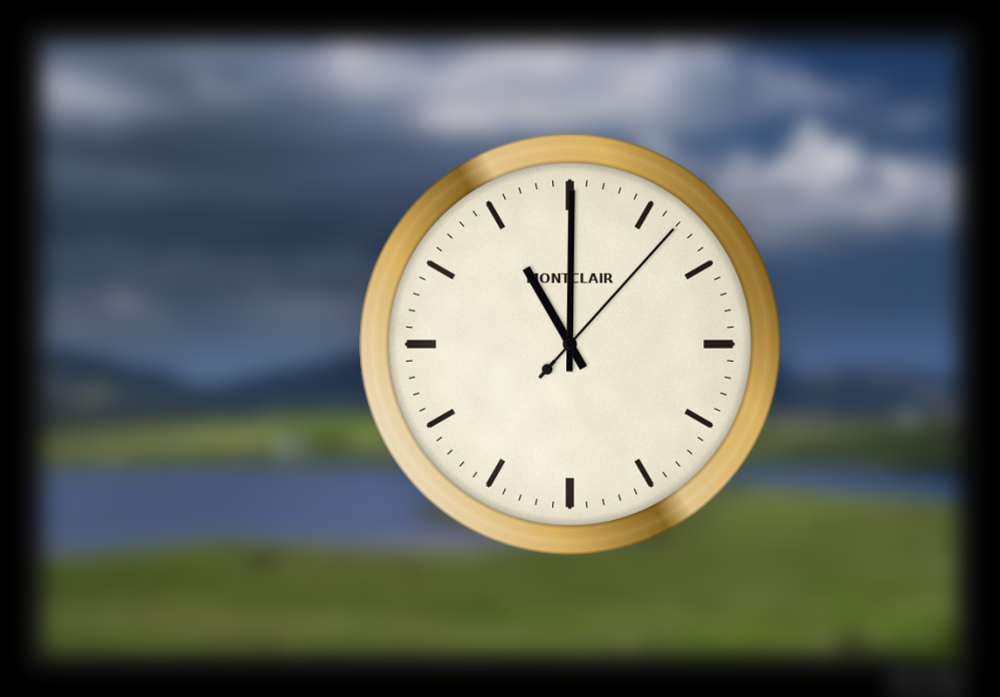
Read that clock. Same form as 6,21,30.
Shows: 11,00,07
